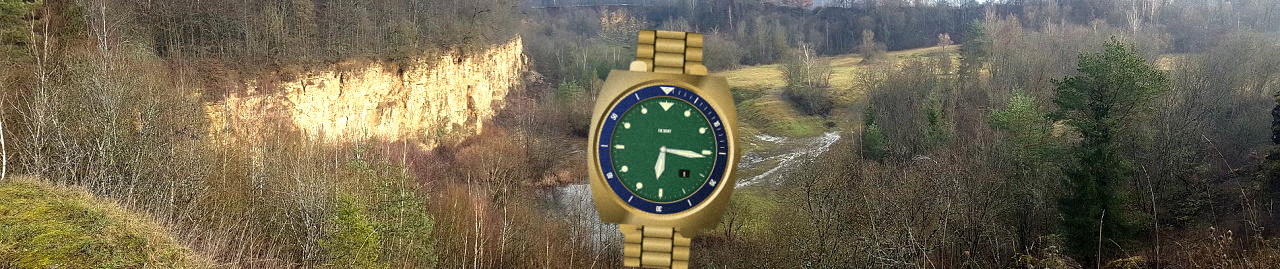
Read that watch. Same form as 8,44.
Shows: 6,16
